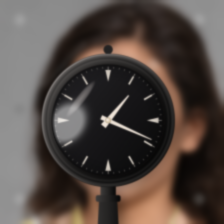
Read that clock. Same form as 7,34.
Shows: 1,19
